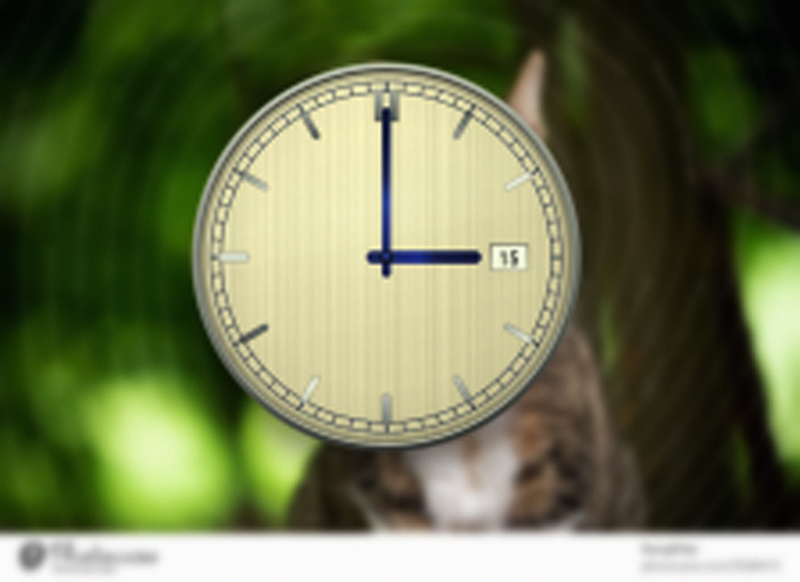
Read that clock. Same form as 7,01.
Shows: 3,00
